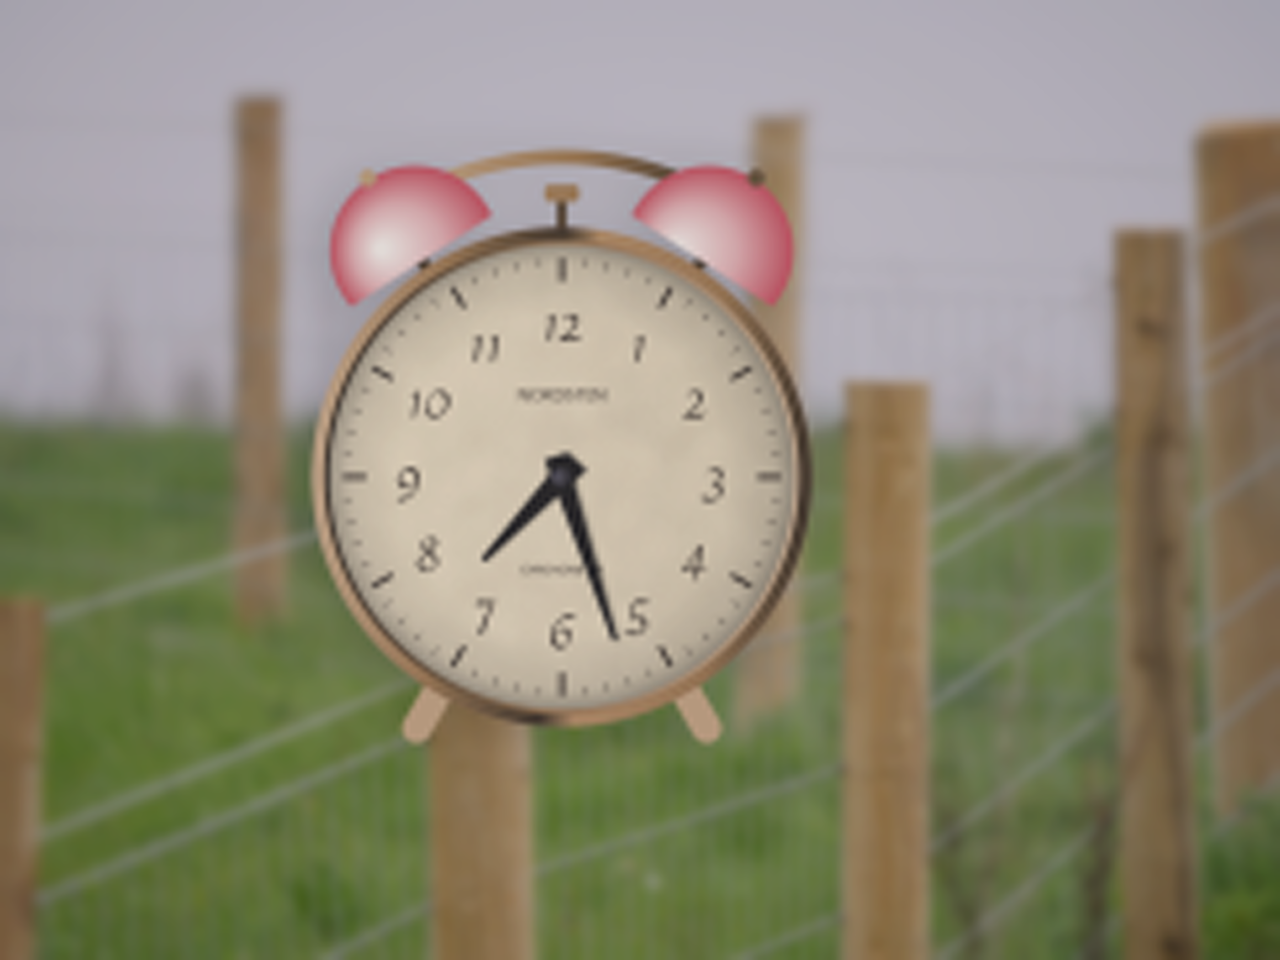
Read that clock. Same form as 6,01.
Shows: 7,27
